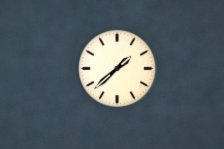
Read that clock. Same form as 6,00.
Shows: 1,38
